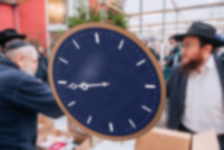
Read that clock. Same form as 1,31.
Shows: 8,44
